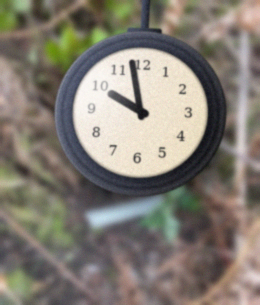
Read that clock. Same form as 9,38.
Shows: 9,58
